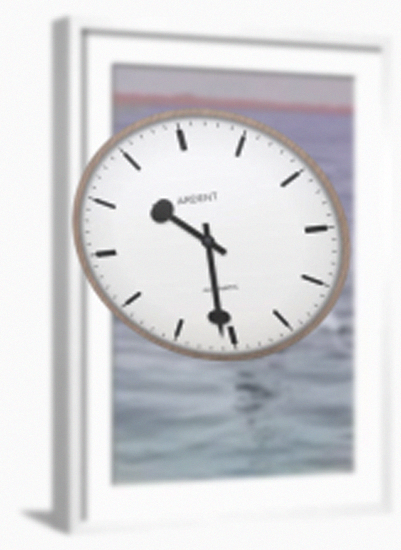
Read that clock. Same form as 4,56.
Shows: 10,31
